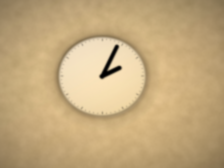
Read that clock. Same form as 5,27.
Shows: 2,04
